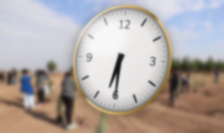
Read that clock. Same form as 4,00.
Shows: 6,30
